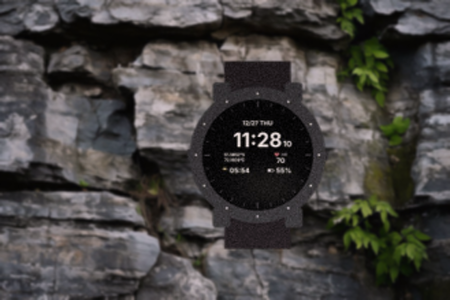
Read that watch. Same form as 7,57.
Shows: 11,28
